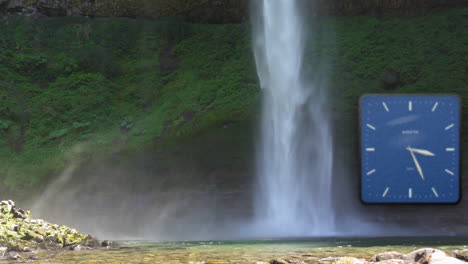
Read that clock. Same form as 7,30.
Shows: 3,26
